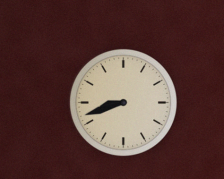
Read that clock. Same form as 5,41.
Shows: 8,42
